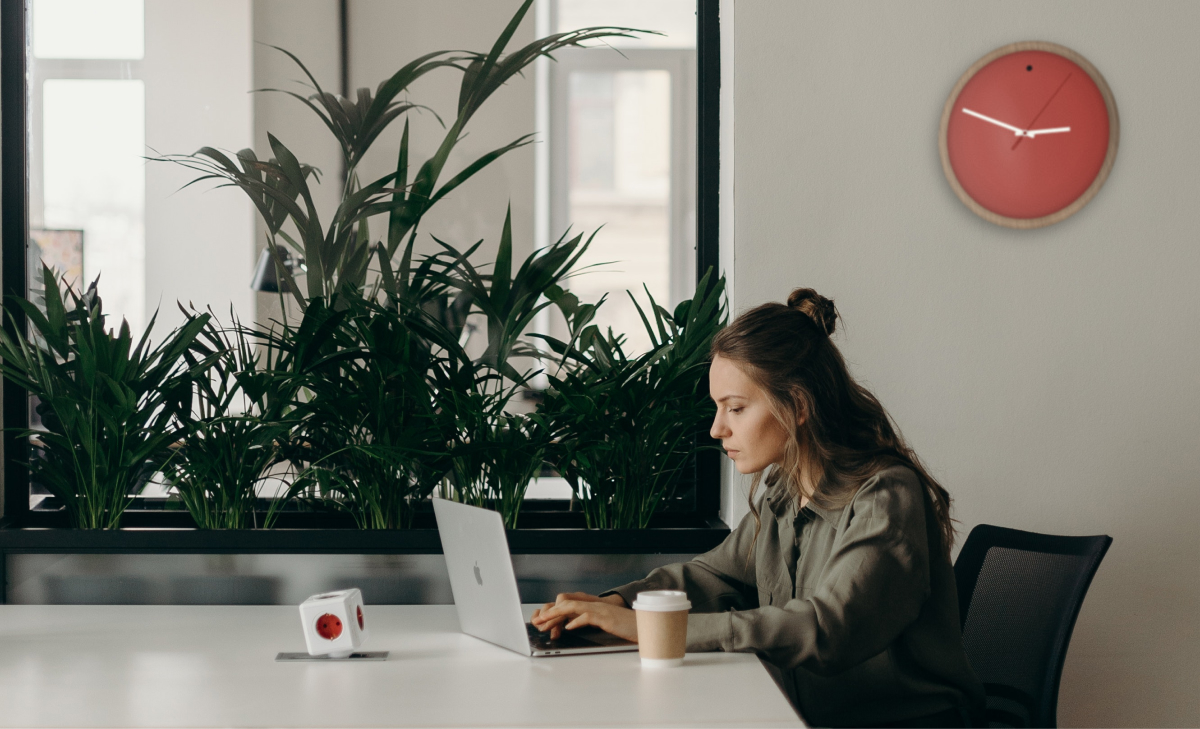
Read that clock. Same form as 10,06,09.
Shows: 2,48,06
